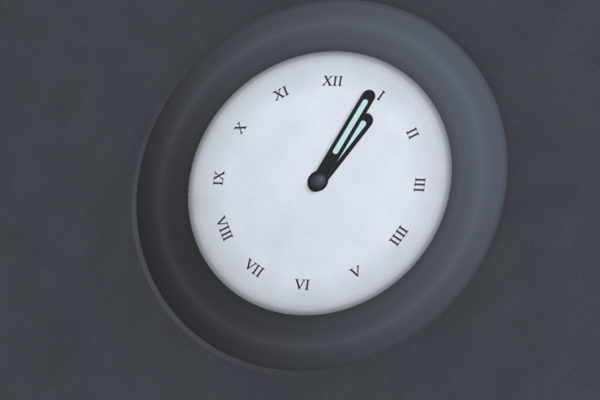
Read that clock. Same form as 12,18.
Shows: 1,04
